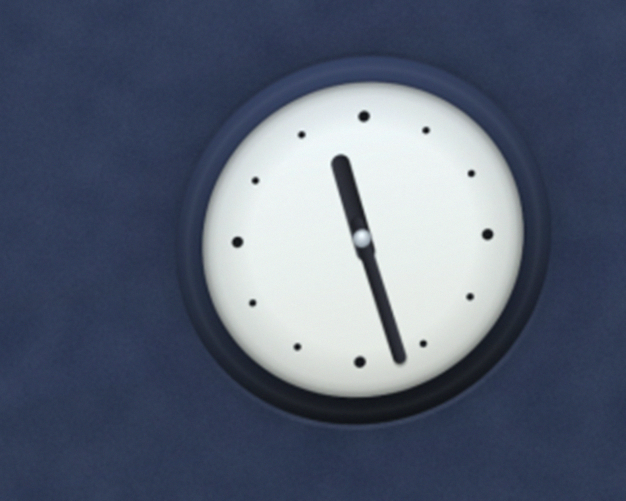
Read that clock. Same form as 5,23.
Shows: 11,27
